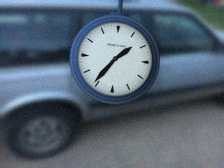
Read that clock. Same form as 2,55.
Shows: 1,36
